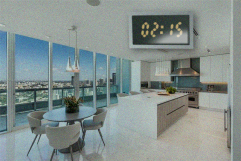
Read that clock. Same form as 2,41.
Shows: 2,15
